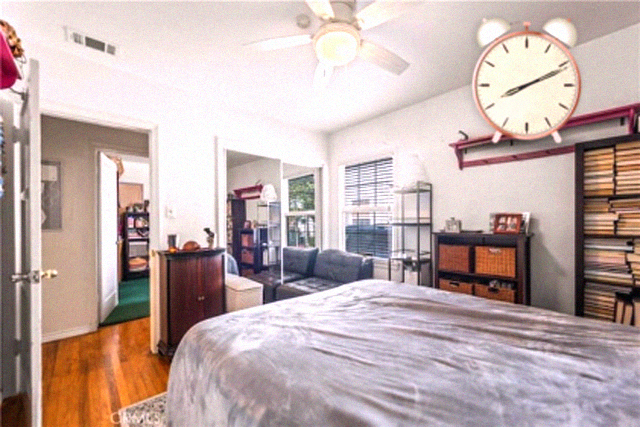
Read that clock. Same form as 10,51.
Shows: 8,11
